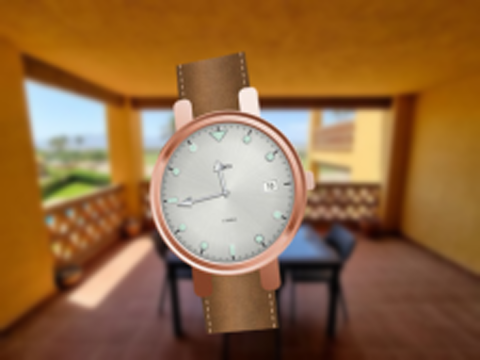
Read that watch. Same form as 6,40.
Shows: 11,44
